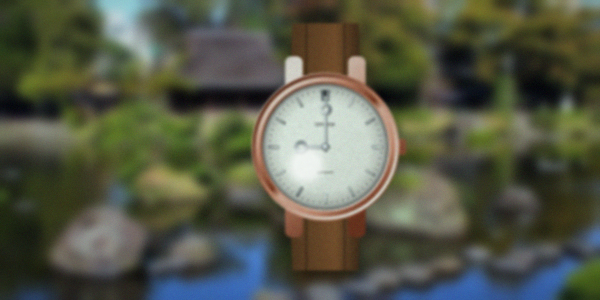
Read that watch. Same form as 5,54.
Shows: 9,00
